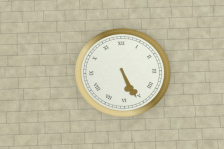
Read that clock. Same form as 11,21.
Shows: 5,26
